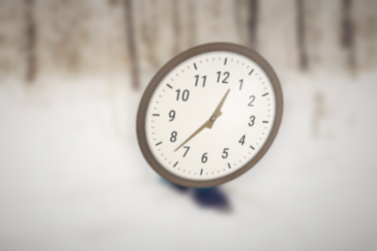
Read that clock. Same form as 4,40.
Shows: 12,37
